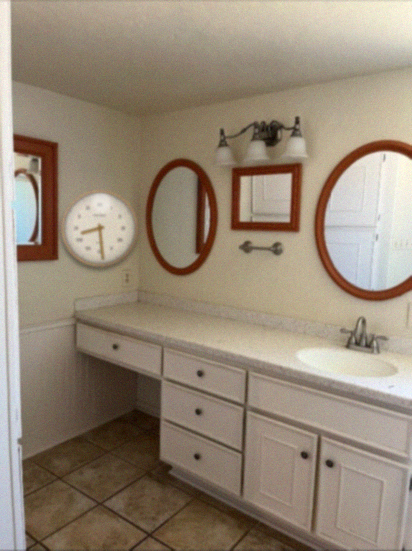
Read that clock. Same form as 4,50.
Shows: 8,29
